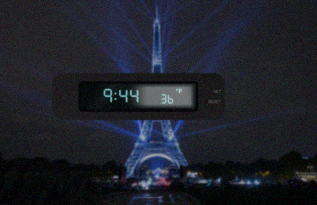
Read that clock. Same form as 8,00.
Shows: 9,44
